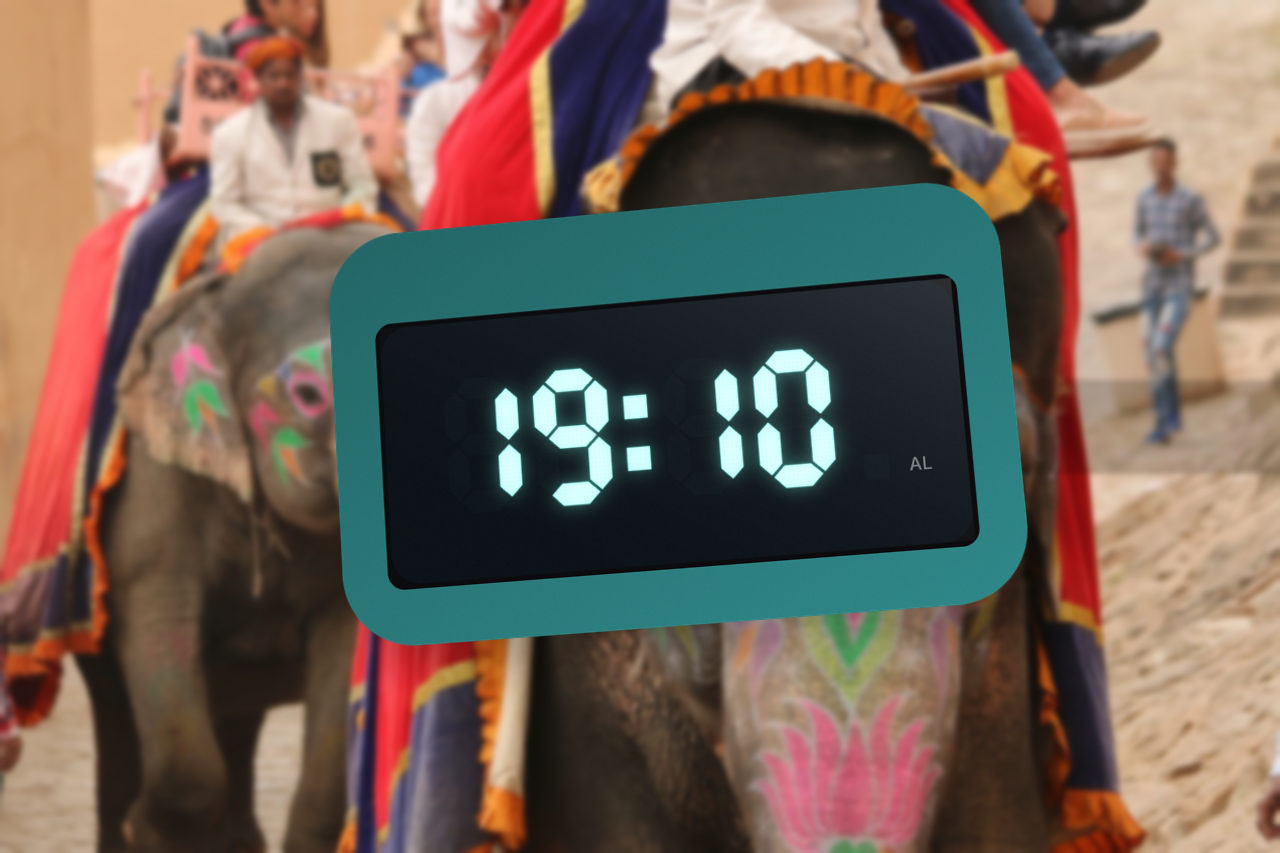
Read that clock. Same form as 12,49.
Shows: 19,10
